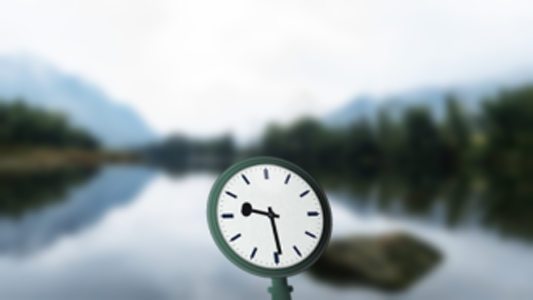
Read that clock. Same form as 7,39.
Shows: 9,29
